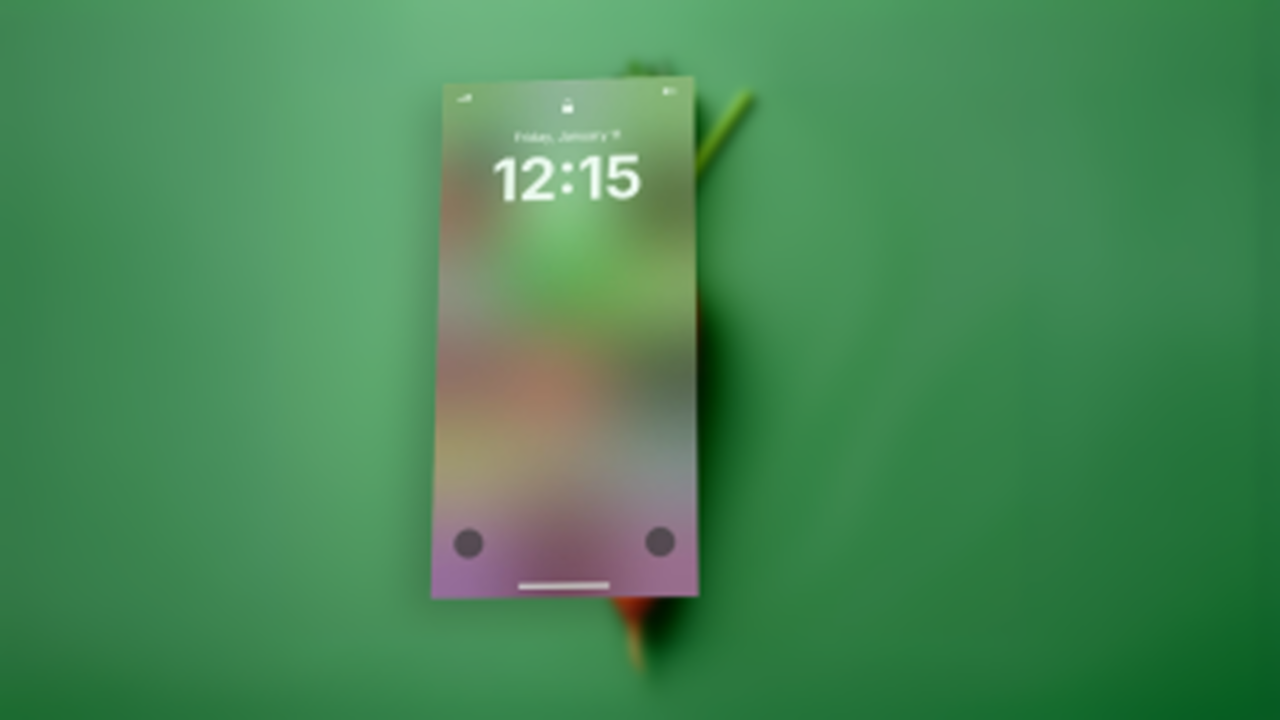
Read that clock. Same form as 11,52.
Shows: 12,15
